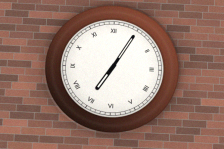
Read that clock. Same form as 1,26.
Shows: 7,05
